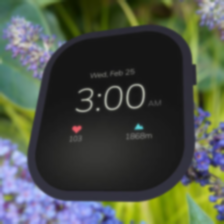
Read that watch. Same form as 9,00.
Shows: 3,00
